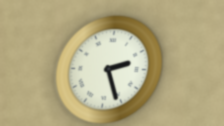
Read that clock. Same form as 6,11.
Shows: 2,26
